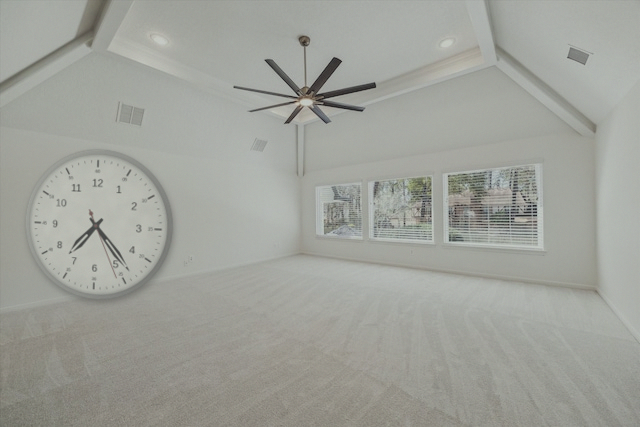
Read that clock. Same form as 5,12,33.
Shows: 7,23,26
